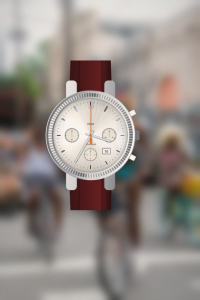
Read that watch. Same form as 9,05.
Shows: 3,35
